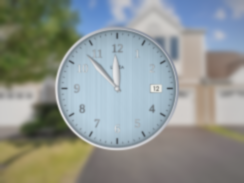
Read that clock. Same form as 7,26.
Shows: 11,53
